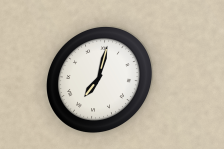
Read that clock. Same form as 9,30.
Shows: 7,01
